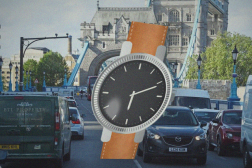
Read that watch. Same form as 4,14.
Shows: 6,11
